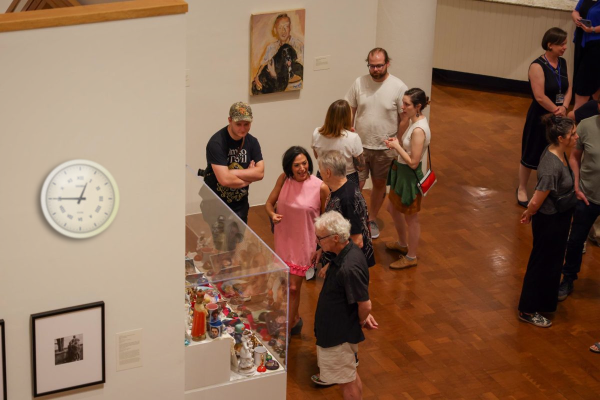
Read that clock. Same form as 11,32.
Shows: 12,45
